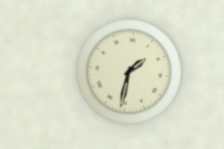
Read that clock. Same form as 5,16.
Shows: 1,31
